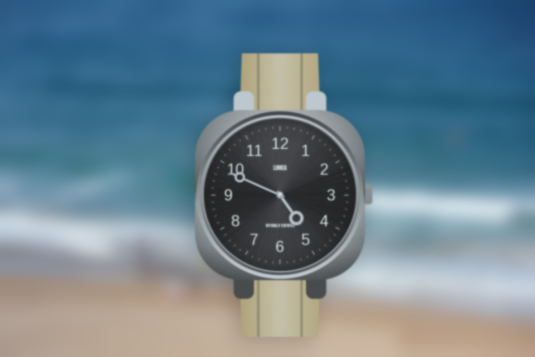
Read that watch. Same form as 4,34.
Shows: 4,49
